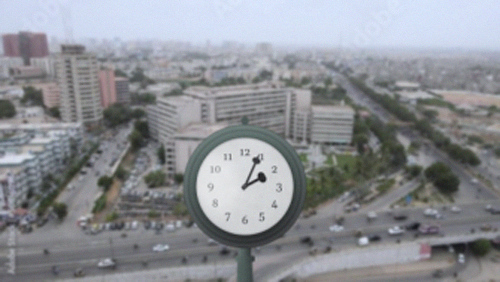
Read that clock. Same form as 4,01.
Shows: 2,04
